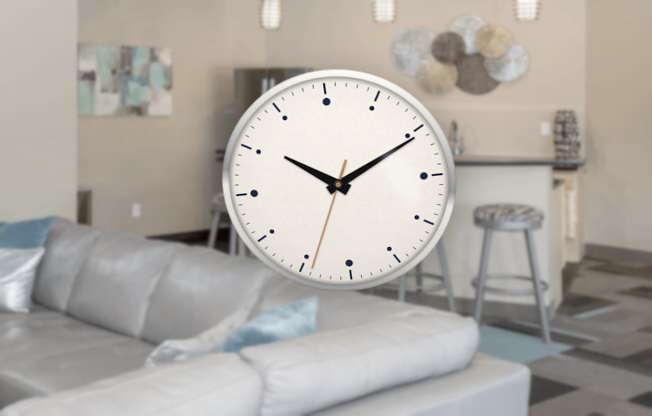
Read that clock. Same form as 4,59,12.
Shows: 10,10,34
